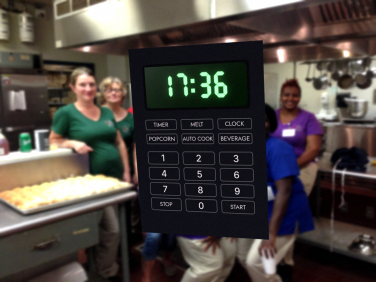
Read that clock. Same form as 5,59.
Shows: 17,36
